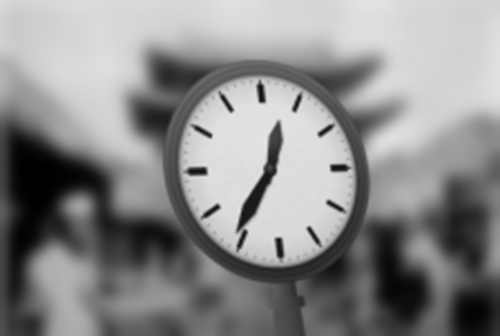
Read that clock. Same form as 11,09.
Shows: 12,36
